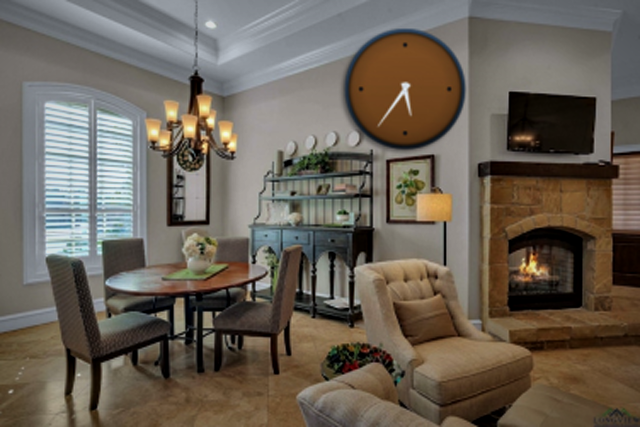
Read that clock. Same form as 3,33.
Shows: 5,36
